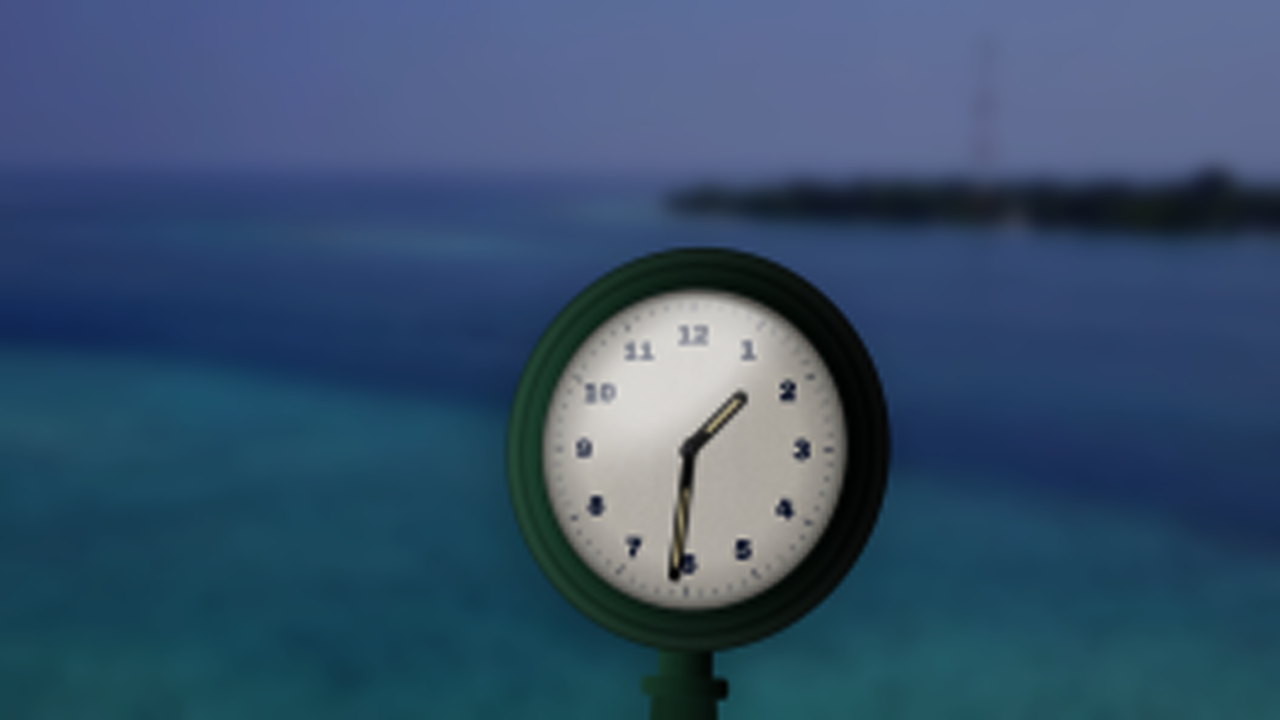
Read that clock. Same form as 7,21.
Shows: 1,31
